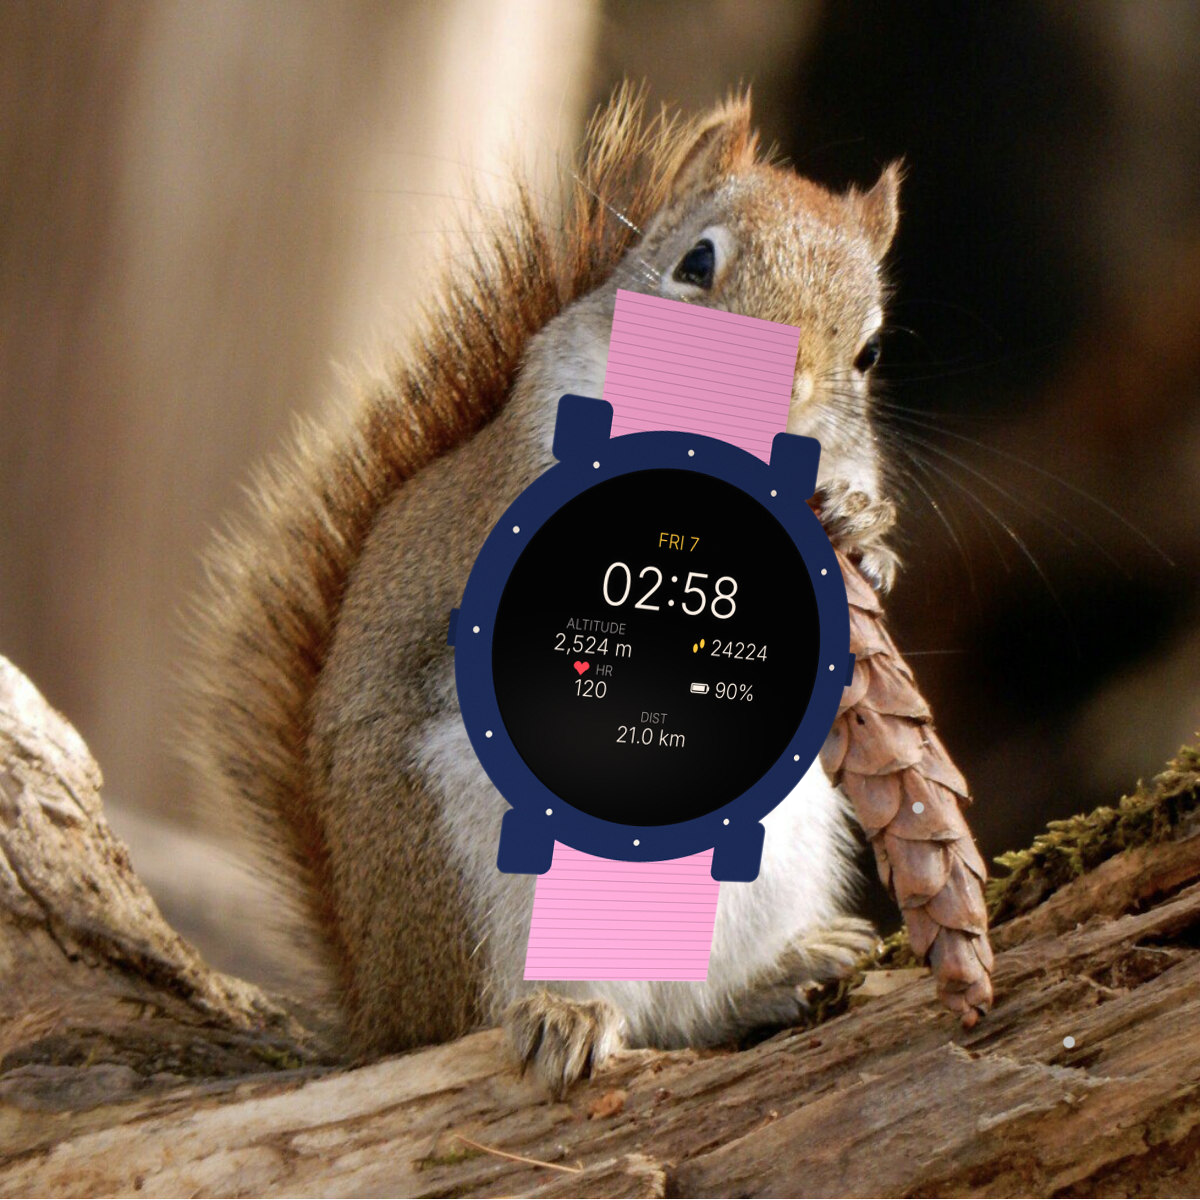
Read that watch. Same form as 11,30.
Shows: 2,58
